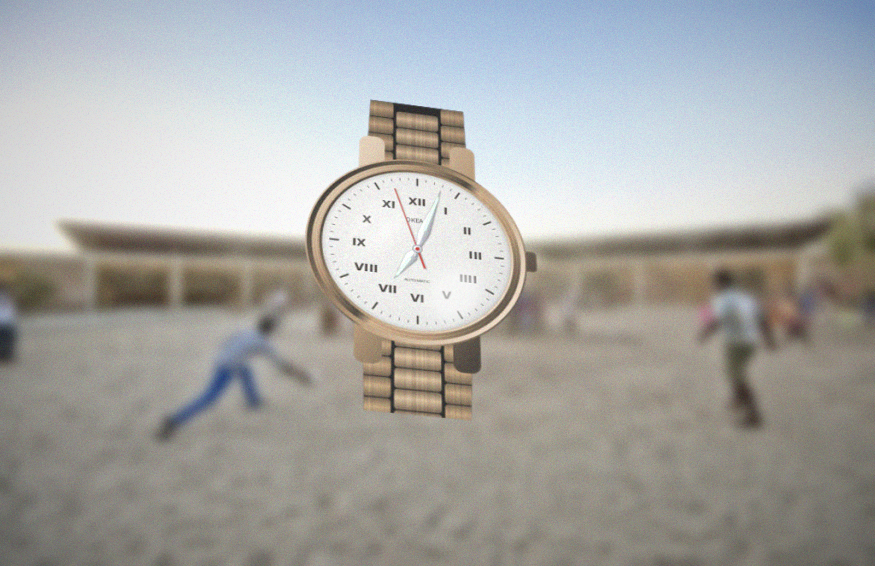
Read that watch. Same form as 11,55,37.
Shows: 7,02,57
